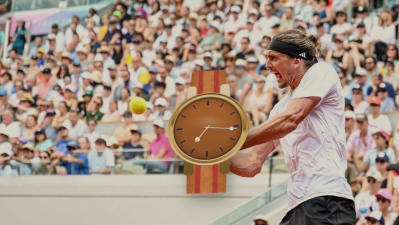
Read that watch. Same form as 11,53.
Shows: 7,16
